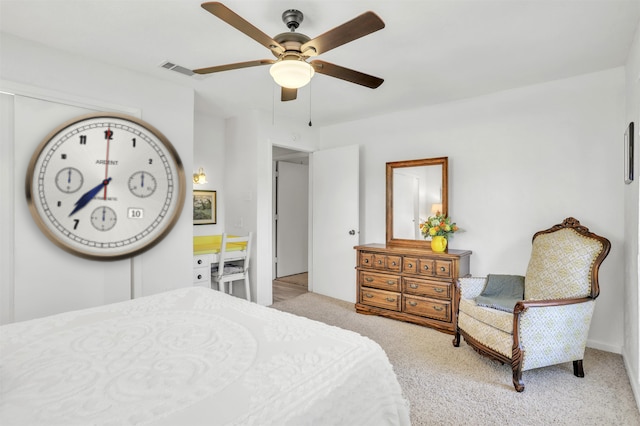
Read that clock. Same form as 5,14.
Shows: 7,37
